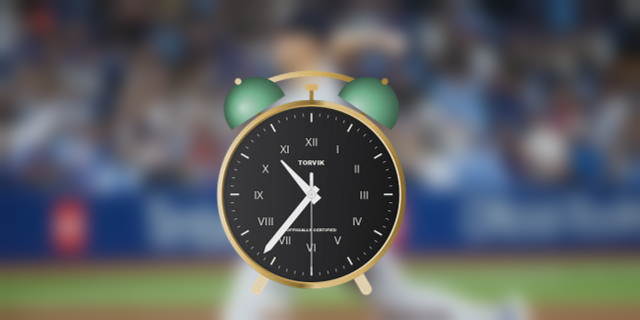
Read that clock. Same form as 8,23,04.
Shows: 10,36,30
